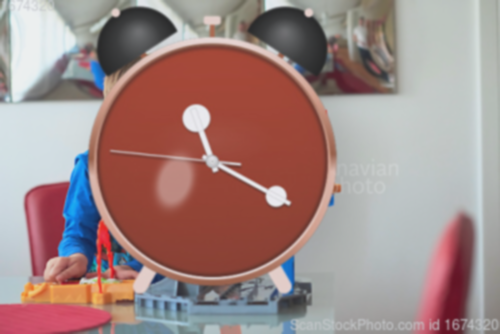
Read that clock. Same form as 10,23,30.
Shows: 11,19,46
